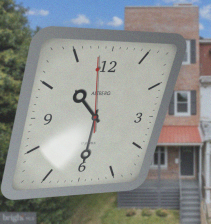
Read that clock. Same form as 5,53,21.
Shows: 10,29,58
